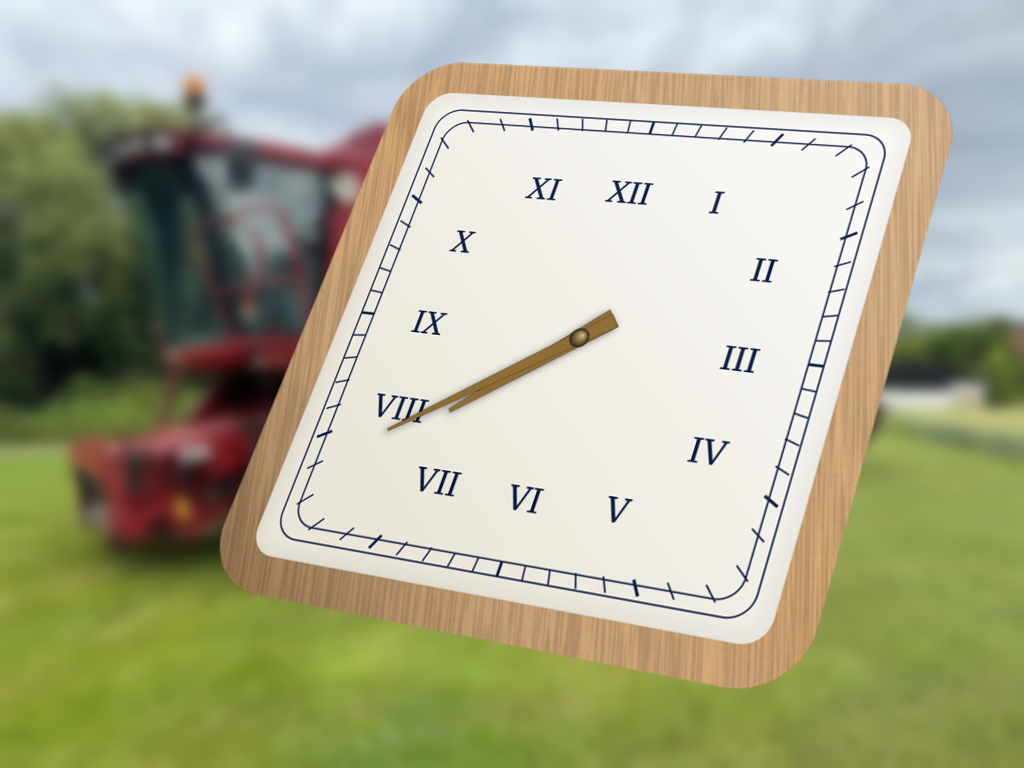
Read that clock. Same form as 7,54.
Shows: 7,39
